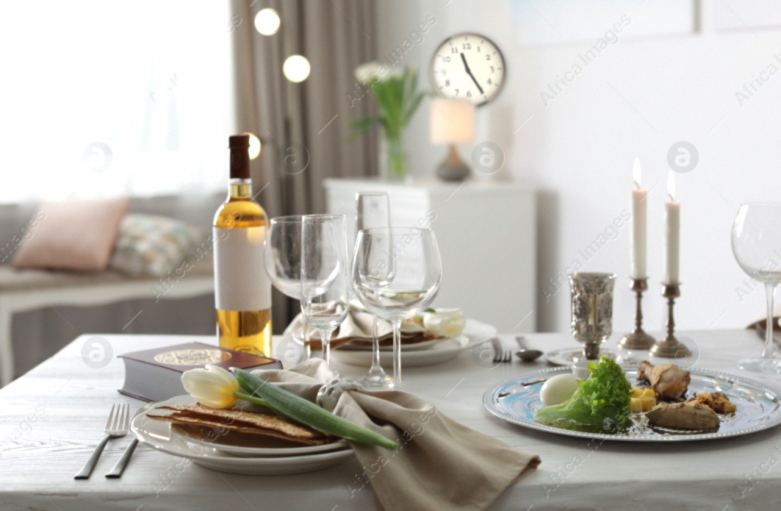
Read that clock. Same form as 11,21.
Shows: 11,25
